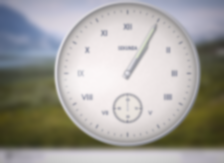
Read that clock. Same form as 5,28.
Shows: 1,05
